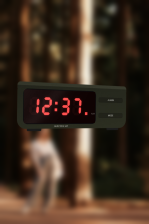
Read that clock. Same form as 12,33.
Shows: 12,37
